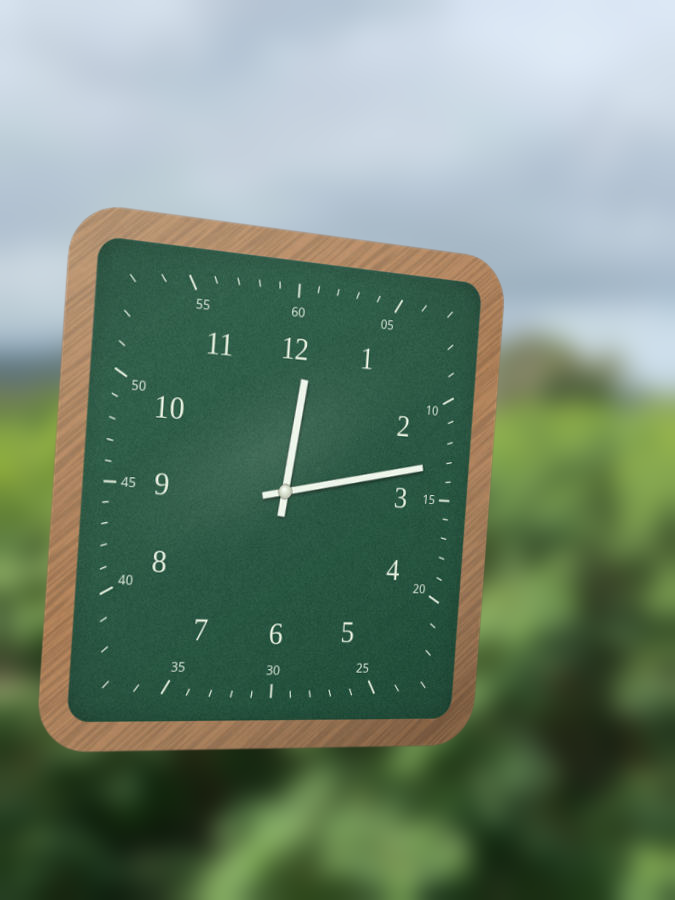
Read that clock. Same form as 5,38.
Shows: 12,13
